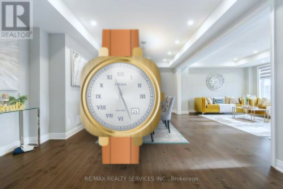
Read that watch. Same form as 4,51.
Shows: 11,26
